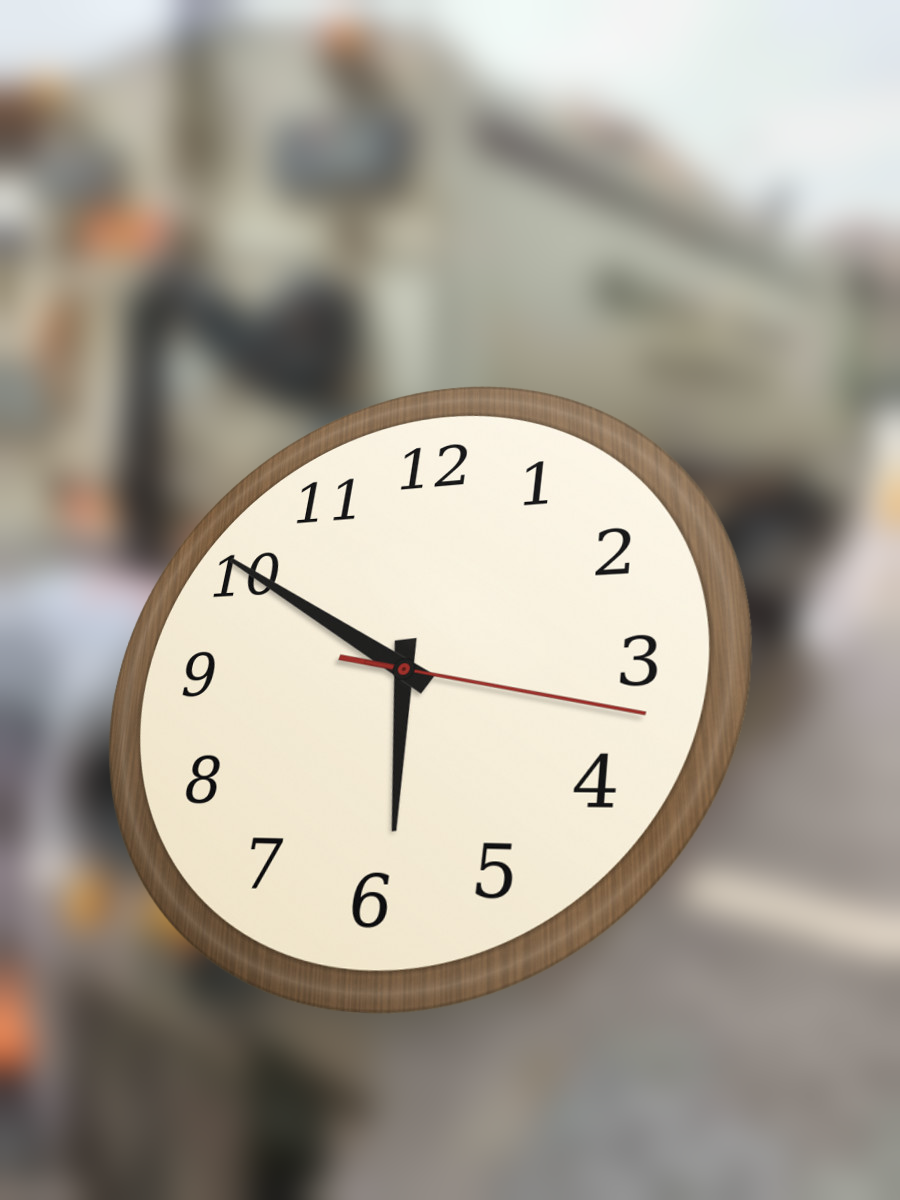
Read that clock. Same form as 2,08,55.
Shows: 5,50,17
